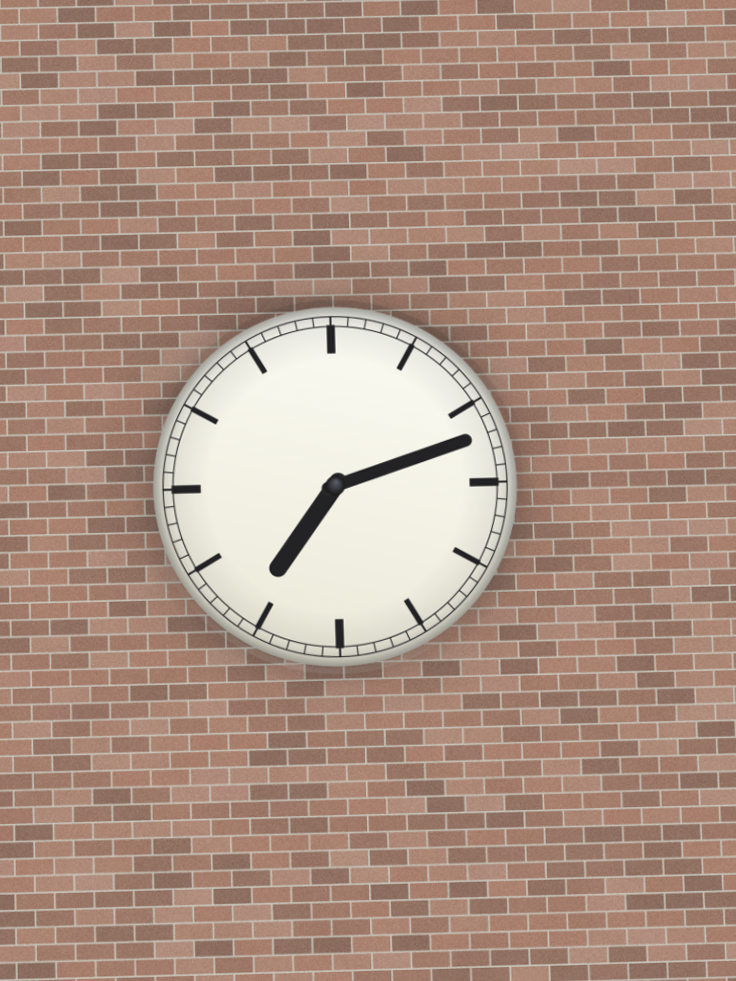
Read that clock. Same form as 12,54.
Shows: 7,12
